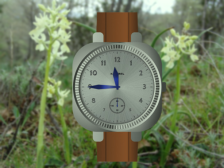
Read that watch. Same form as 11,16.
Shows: 11,45
